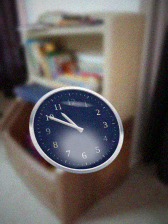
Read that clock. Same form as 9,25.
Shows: 10,50
